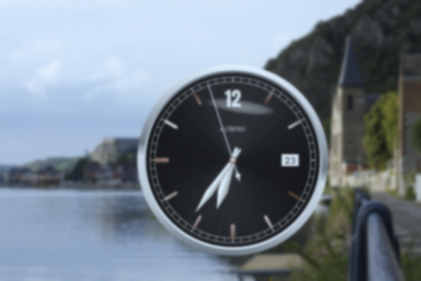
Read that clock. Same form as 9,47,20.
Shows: 6,35,57
